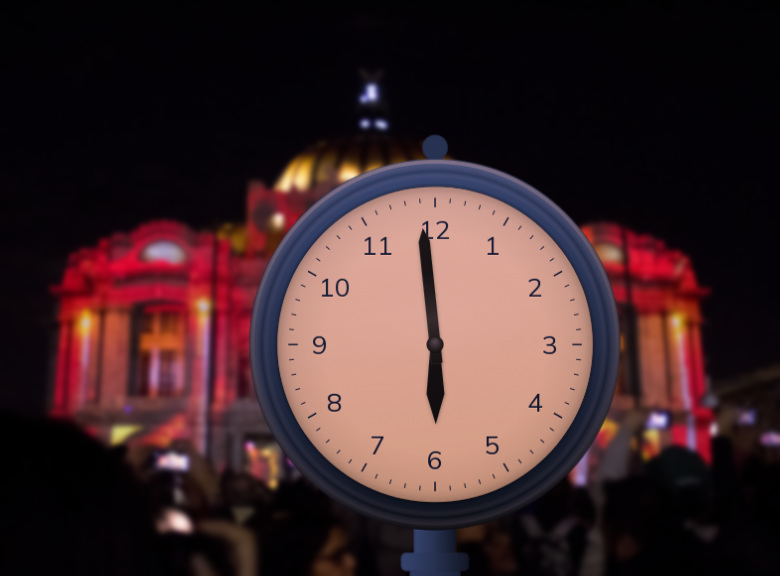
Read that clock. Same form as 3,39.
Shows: 5,59
